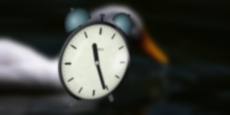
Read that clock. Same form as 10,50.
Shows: 11,26
